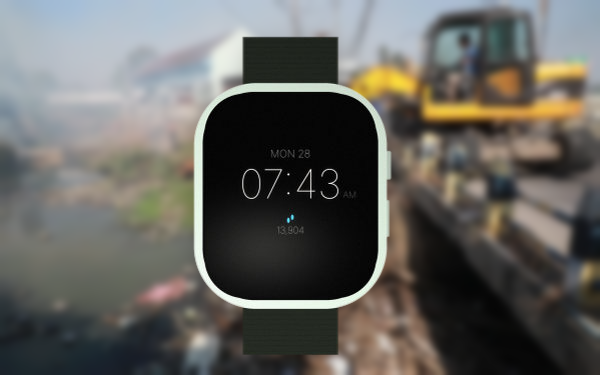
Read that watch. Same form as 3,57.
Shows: 7,43
